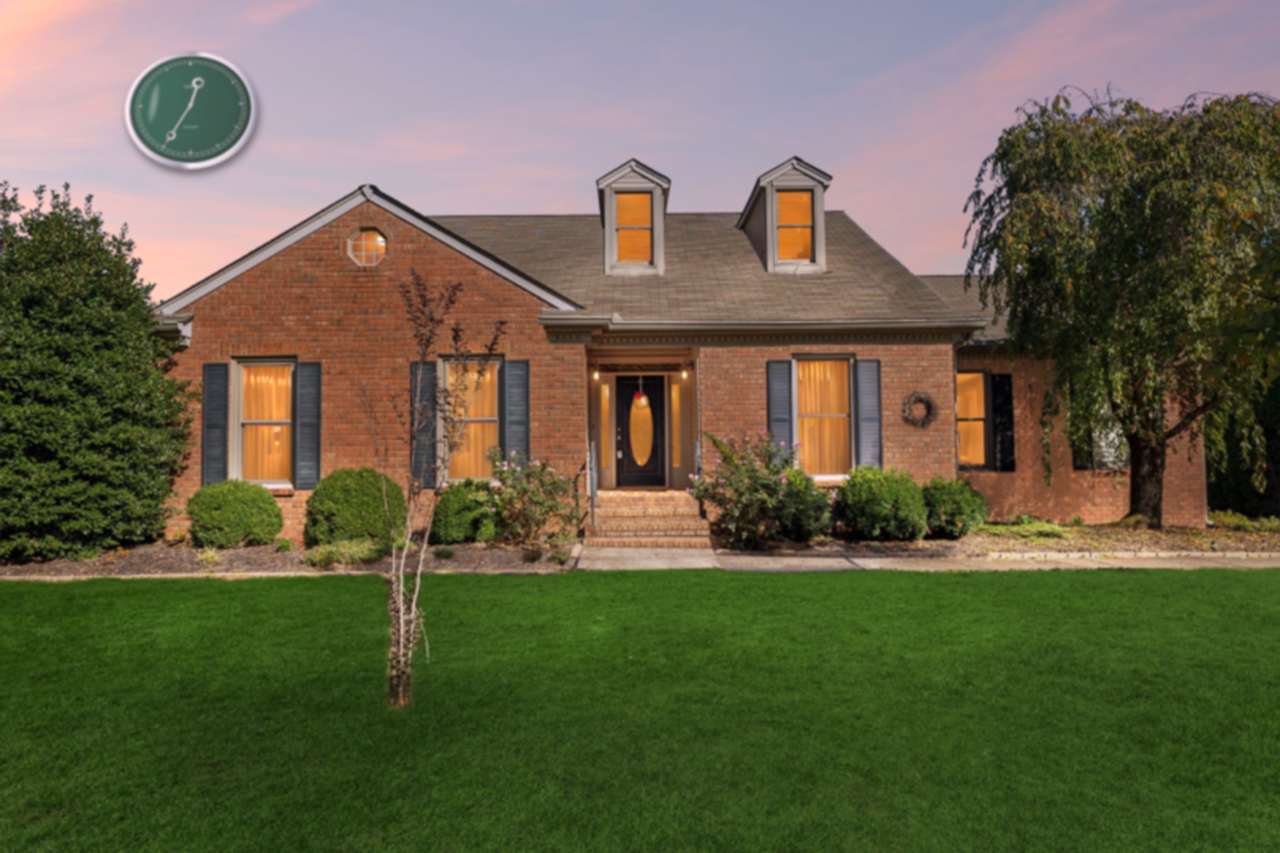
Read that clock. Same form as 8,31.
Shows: 12,35
